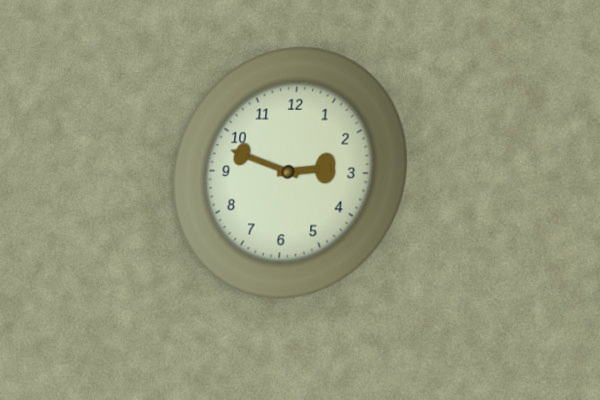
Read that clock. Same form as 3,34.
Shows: 2,48
